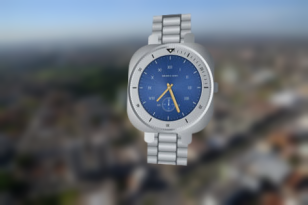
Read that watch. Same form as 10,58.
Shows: 7,26
